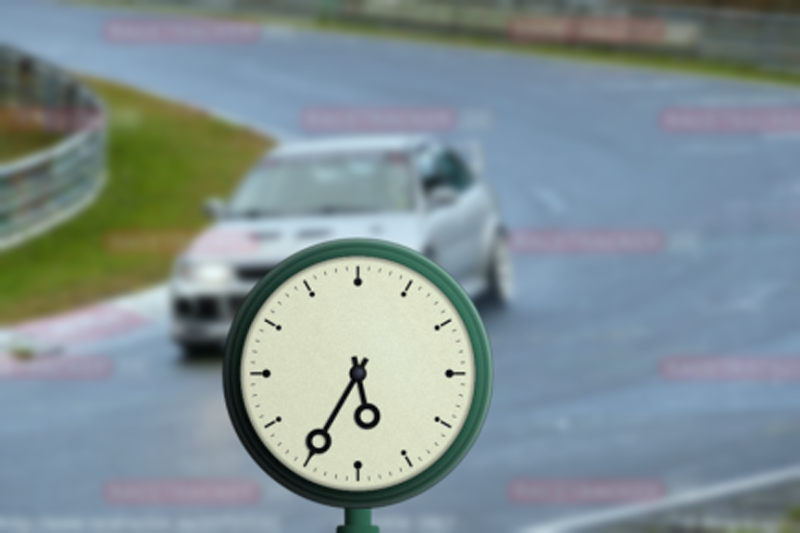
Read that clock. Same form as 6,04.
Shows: 5,35
